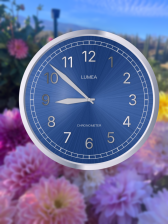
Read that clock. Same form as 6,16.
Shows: 8,52
